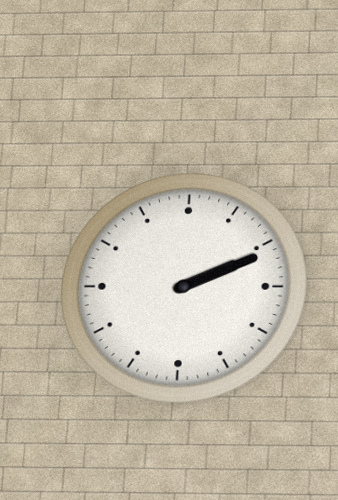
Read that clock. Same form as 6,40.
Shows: 2,11
